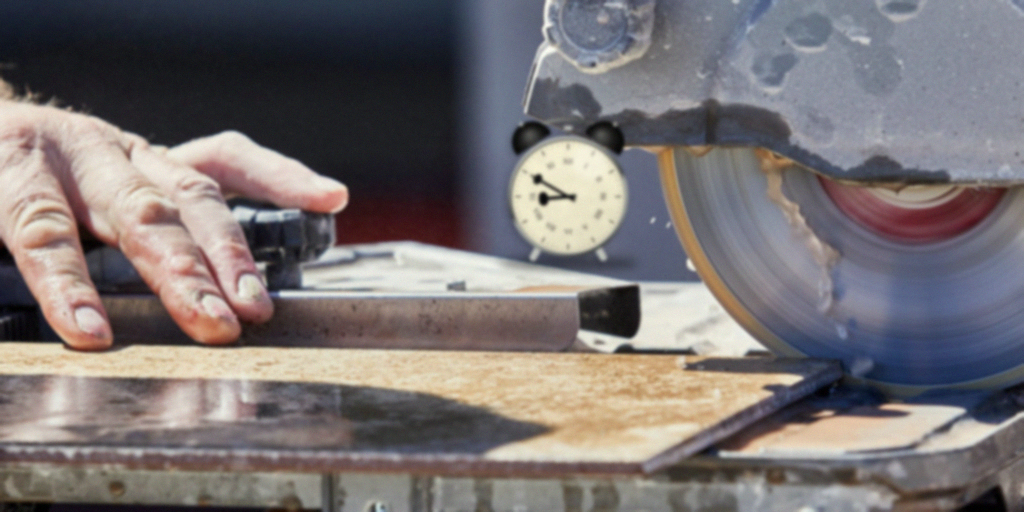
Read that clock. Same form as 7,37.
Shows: 8,50
